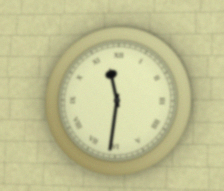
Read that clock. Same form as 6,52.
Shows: 11,31
